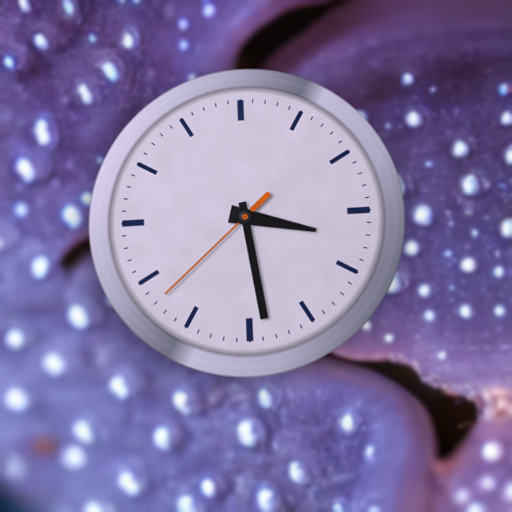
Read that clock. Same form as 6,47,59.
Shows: 3,28,38
